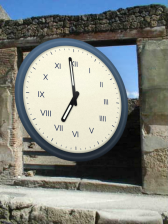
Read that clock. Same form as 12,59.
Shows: 6,59
